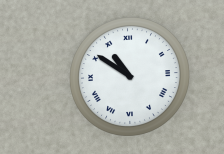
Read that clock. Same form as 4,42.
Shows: 10,51
